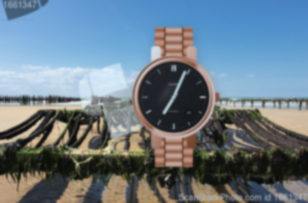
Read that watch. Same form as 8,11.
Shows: 7,04
